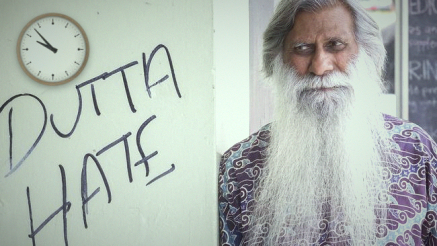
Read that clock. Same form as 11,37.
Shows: 9,53
